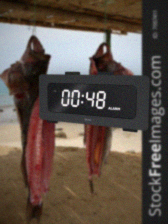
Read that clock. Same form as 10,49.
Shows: 0,48
